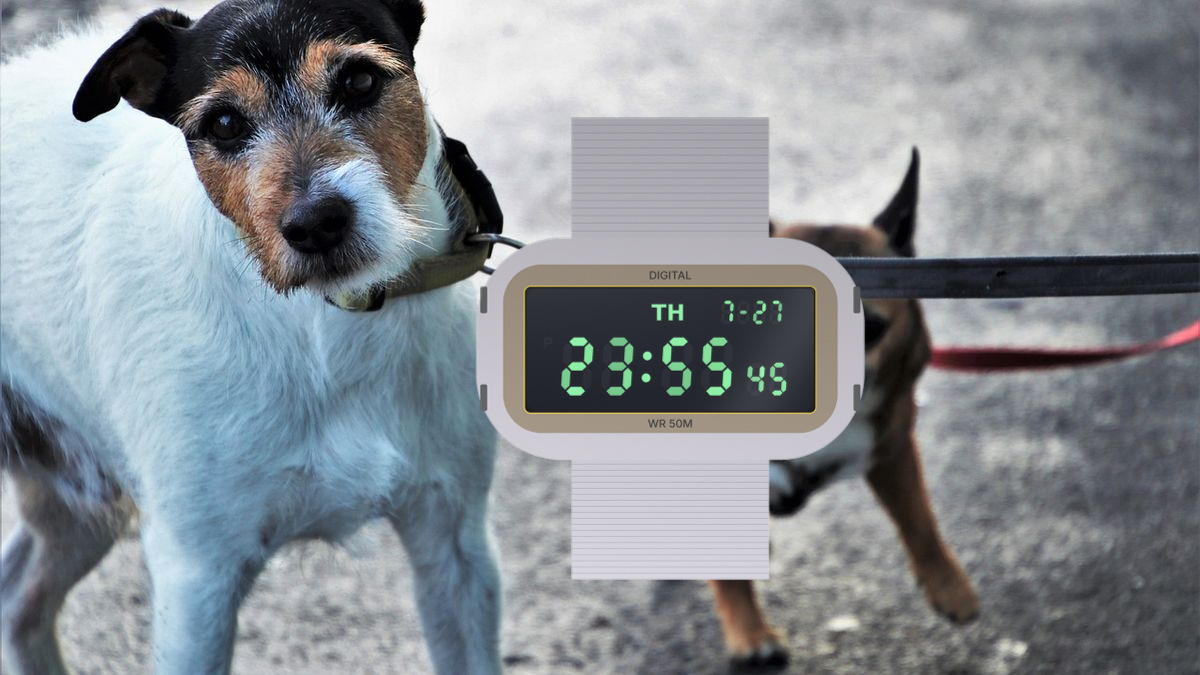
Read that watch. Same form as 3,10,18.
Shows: 23,55,45
